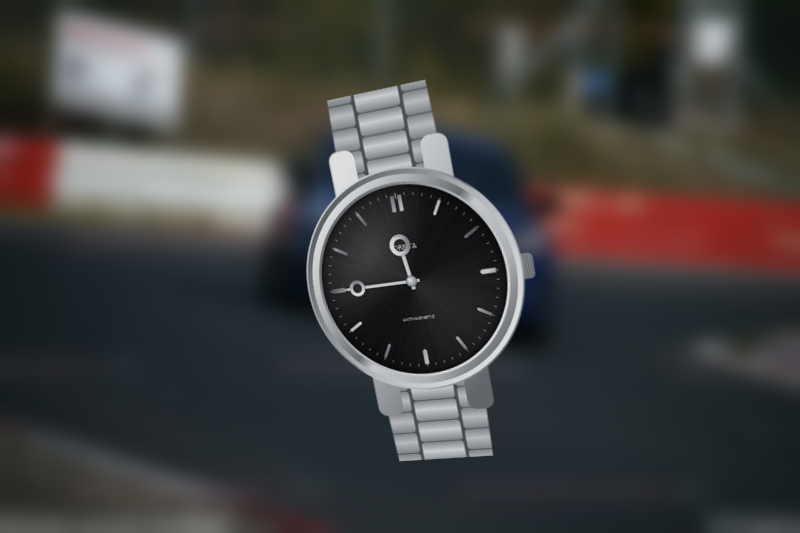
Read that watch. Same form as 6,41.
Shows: 11,45
